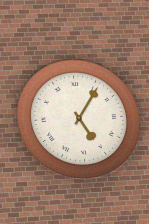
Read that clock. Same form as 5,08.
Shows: 5,06
